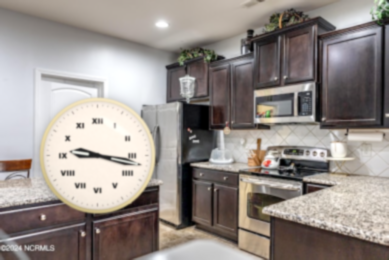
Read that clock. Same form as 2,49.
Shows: 9,17
